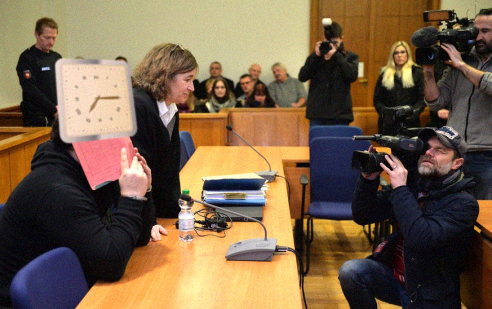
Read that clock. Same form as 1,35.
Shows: 7,15
